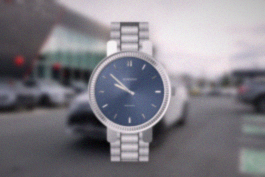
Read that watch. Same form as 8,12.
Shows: 9,52
